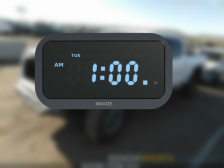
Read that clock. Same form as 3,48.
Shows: 1,00
